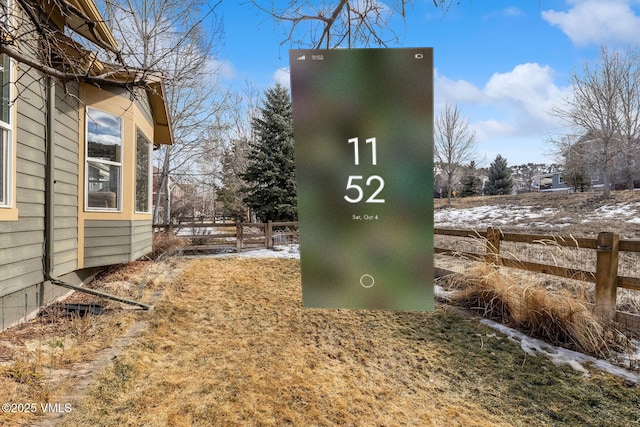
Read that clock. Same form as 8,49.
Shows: 11,52
